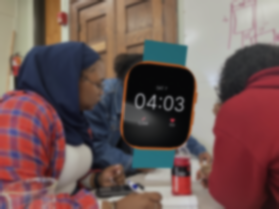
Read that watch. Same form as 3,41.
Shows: 4,03
